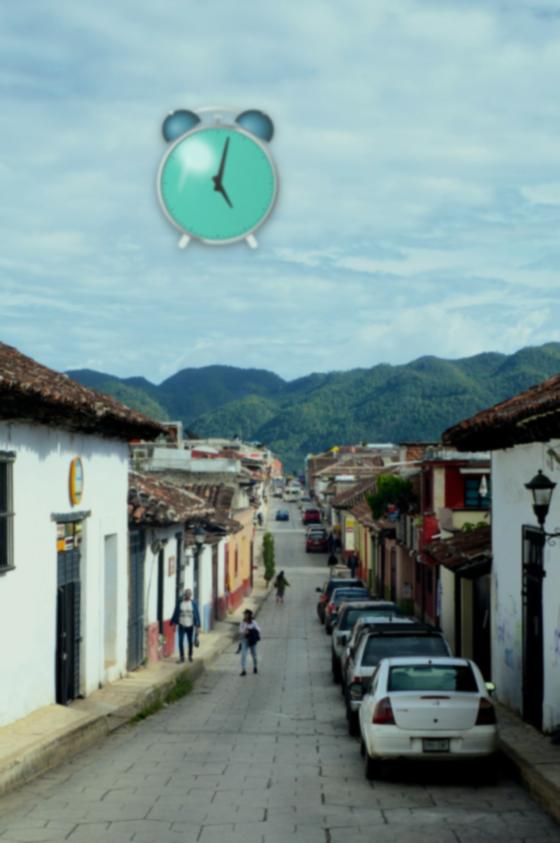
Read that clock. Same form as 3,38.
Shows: 5,02
